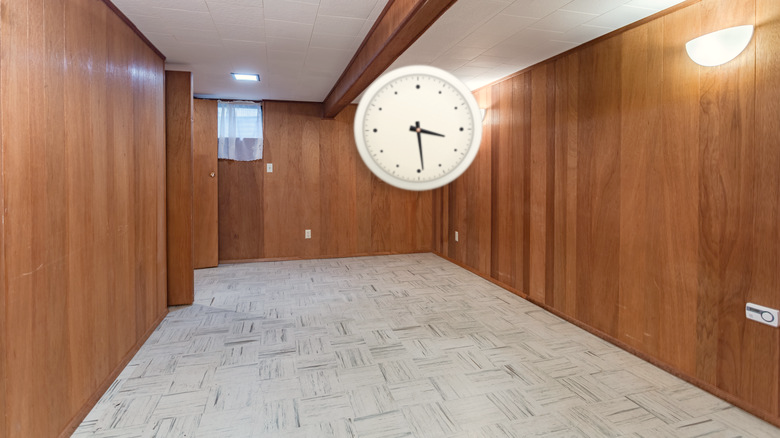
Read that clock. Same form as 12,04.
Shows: 3,29
